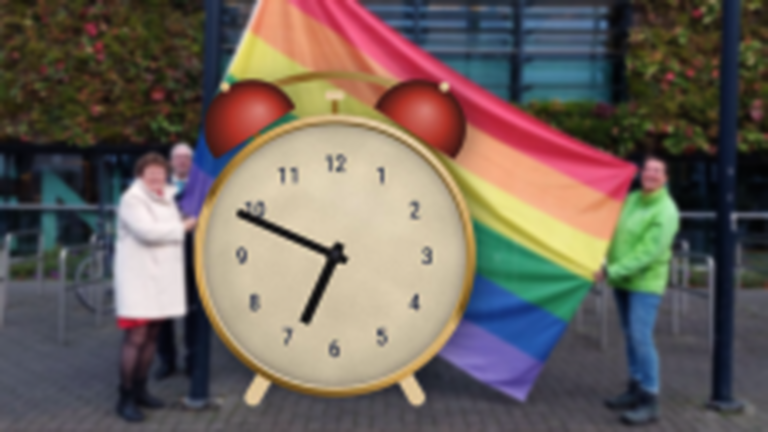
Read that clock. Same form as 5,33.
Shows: 6,49
